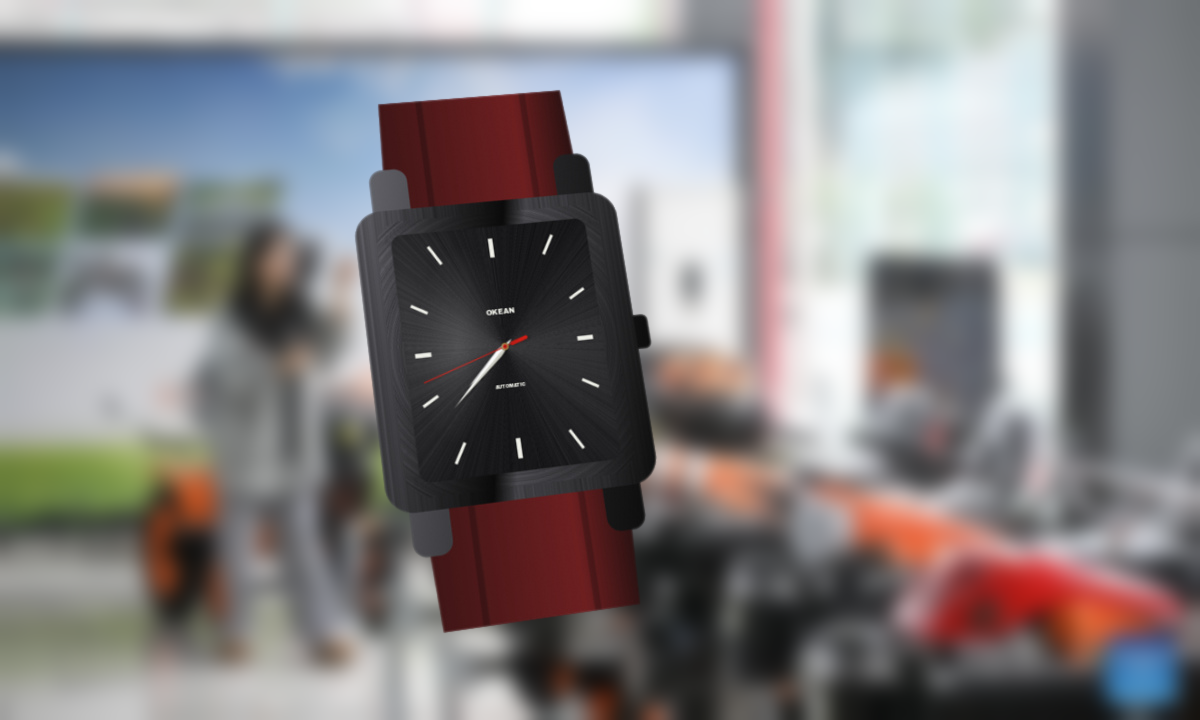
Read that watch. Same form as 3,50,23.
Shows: 7,37,42
